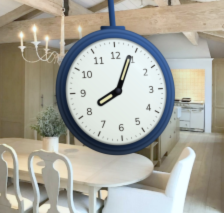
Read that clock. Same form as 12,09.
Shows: 8,04
